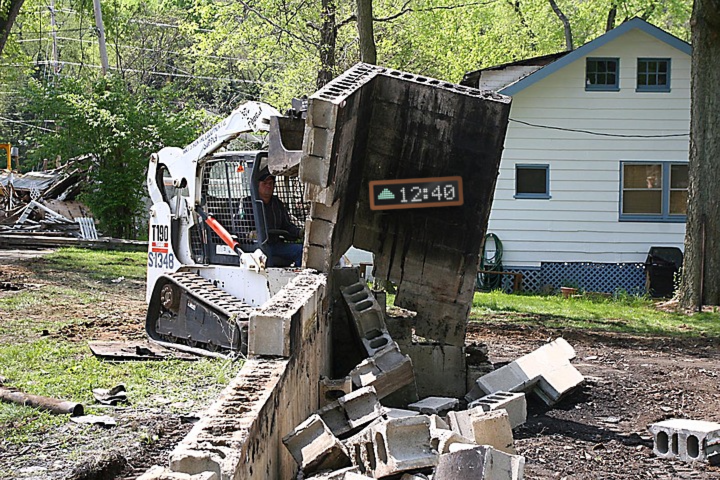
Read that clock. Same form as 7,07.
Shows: 12,40
